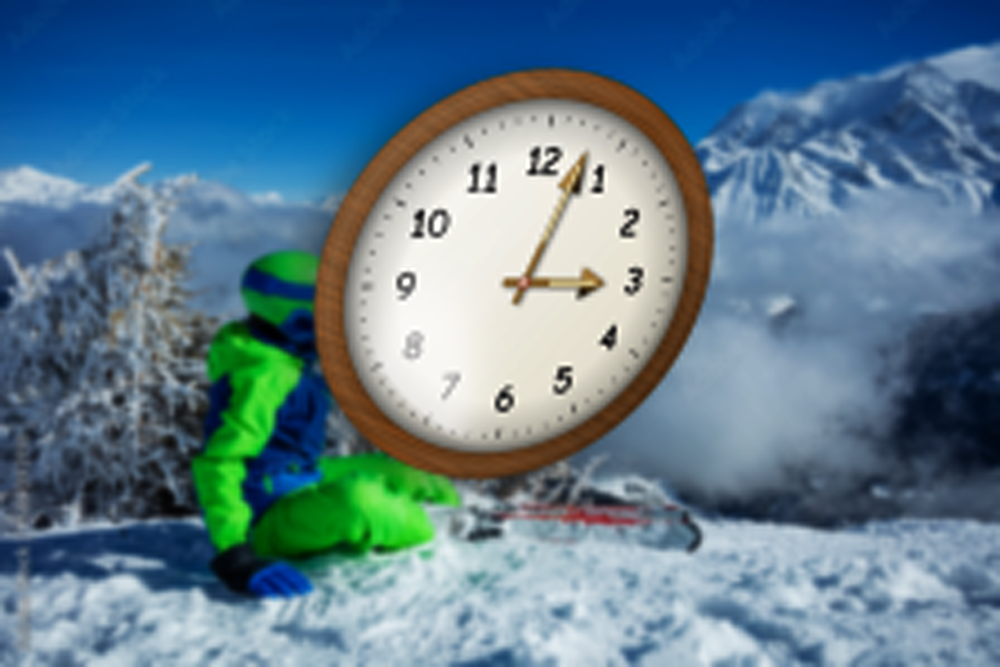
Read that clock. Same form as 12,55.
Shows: 3,03
